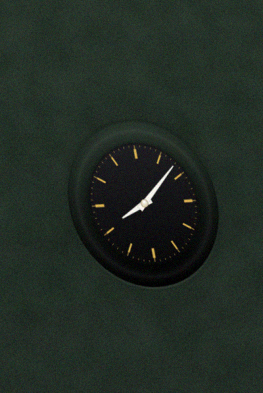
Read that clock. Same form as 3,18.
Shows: 8,08
